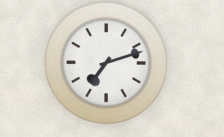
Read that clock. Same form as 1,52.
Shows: 7,12
